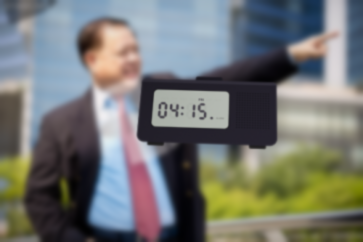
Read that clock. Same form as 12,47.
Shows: 4,15
